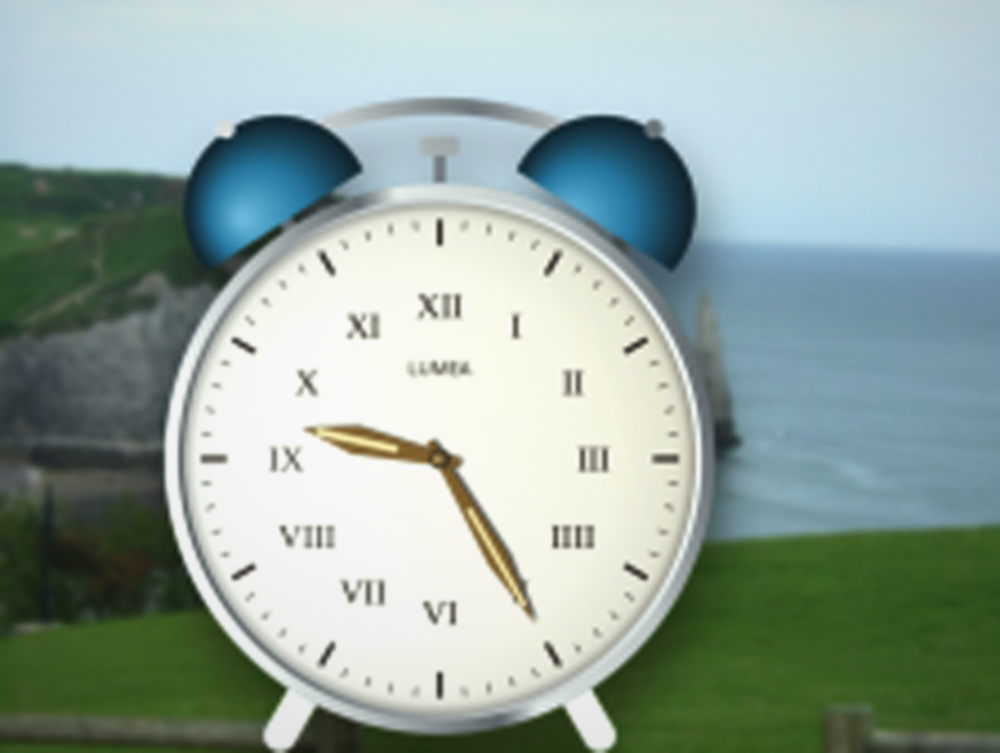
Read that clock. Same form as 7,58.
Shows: 9,25
